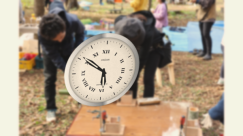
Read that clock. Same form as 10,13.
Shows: 5,51
